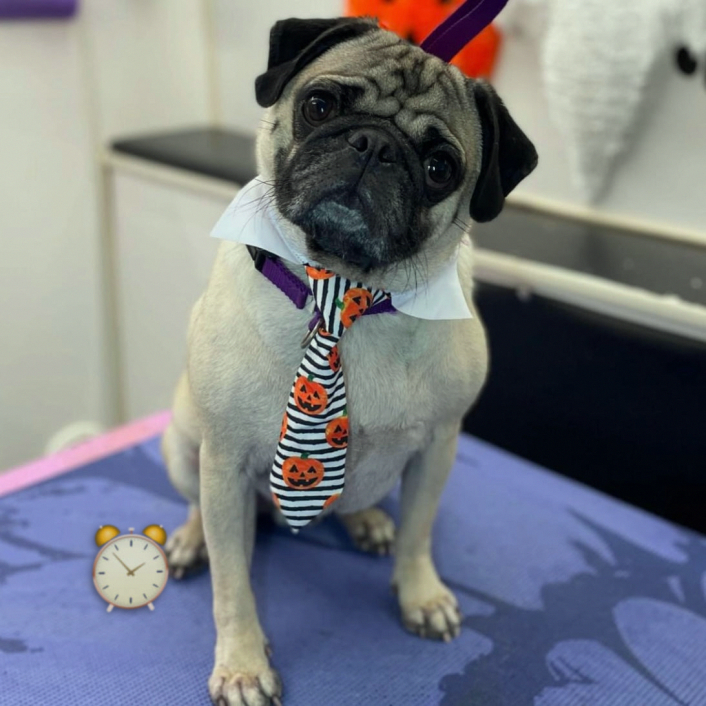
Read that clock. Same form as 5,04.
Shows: 1,53
